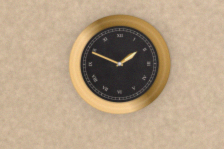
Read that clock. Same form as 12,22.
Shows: 1,49
